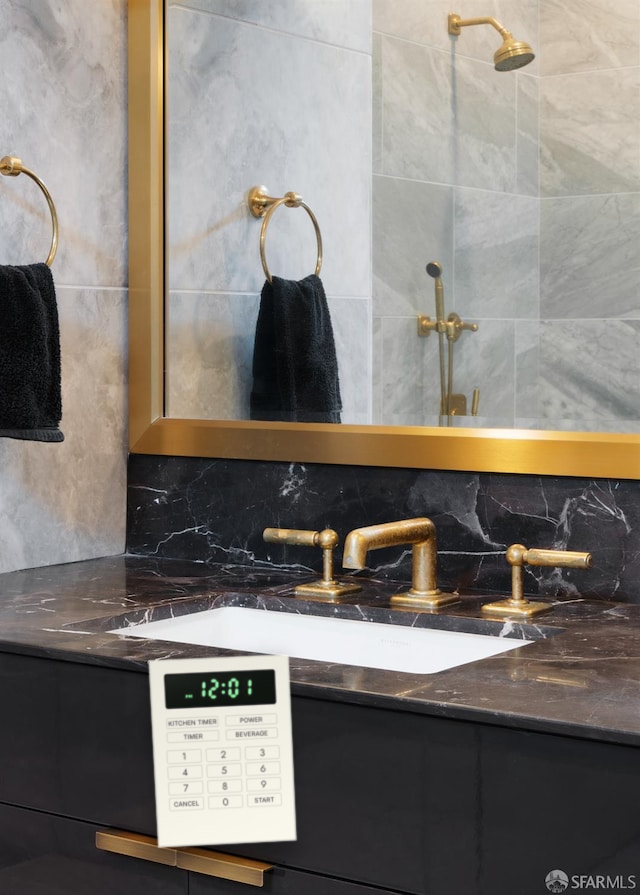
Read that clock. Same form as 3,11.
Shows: 12,01
